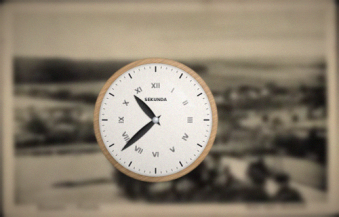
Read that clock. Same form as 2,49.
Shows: 10,38
